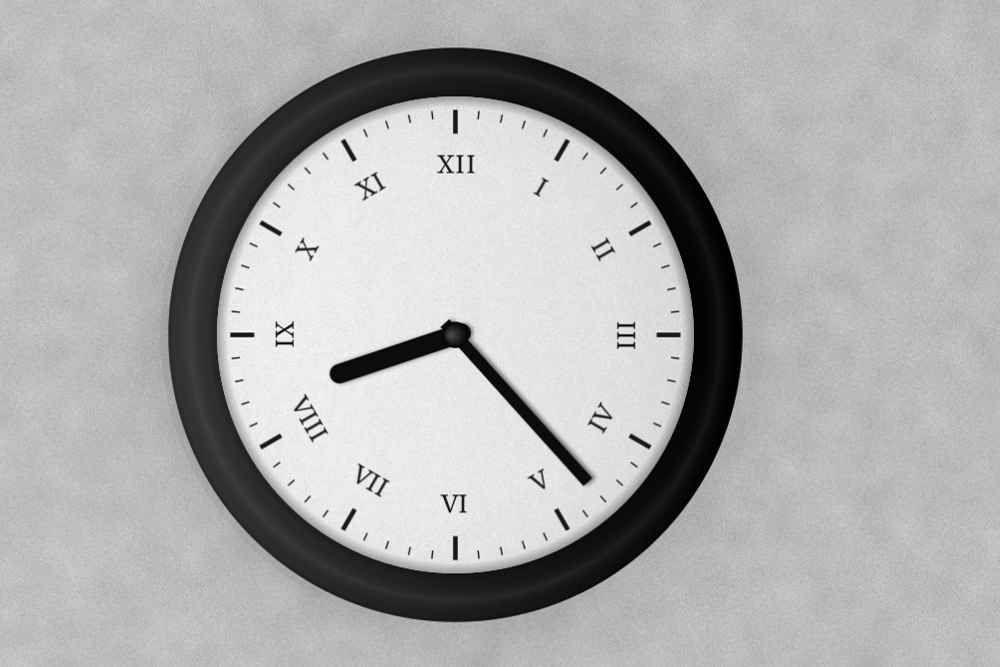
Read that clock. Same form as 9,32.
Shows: 8,23
